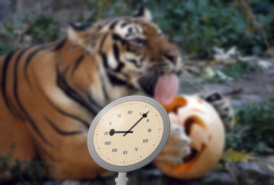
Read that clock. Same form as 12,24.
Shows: 9,07
